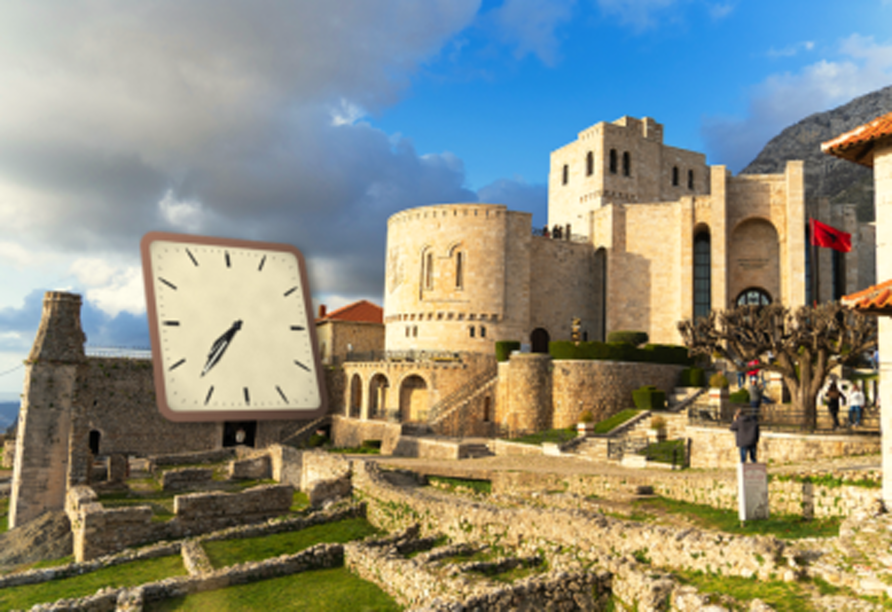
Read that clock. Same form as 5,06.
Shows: 7,37
